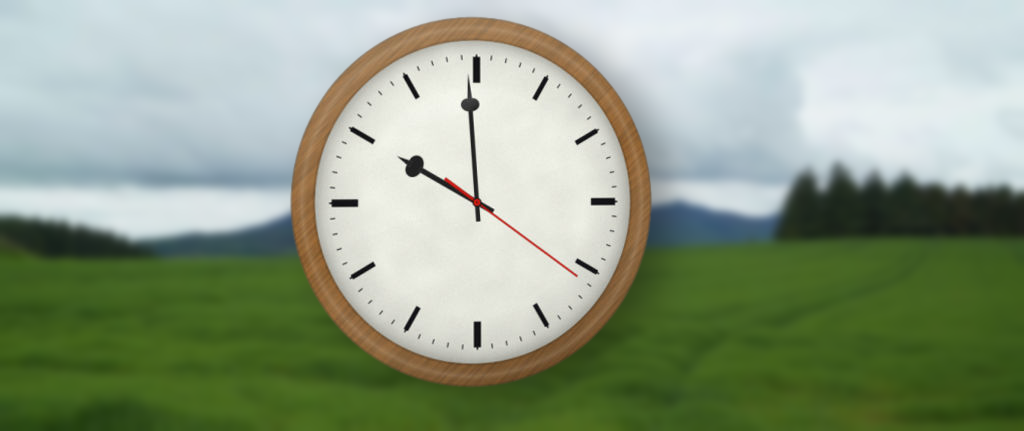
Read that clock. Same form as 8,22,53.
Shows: 9,59,21
